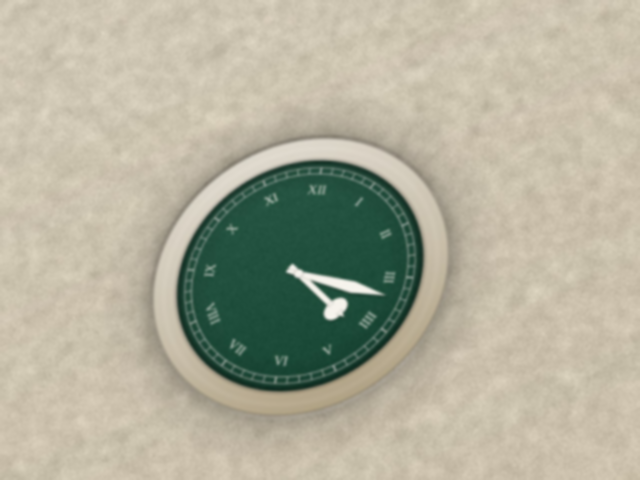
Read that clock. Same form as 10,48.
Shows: 4,17
